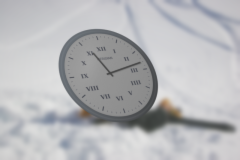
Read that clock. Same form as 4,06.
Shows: 11,13
